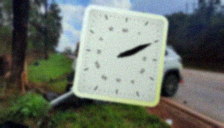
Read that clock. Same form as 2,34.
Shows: 2,10
